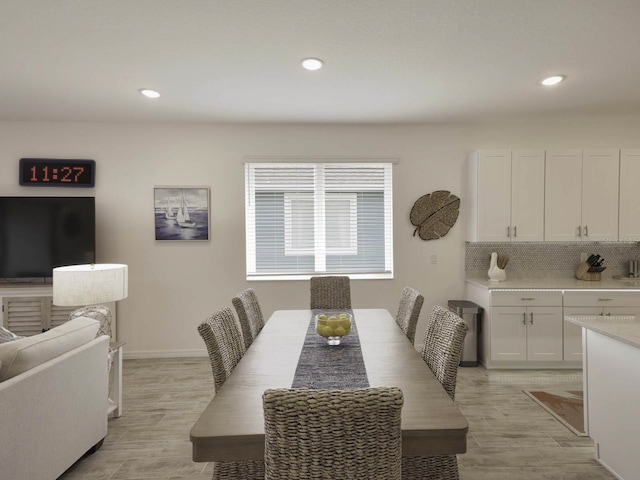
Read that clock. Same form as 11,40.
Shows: 11,27
